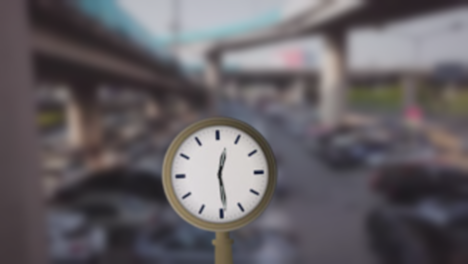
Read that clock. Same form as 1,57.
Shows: 12,29
